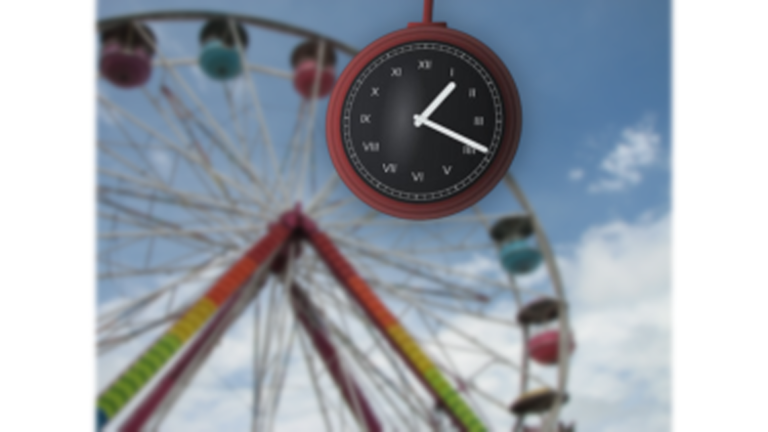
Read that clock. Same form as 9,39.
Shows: 1,19
